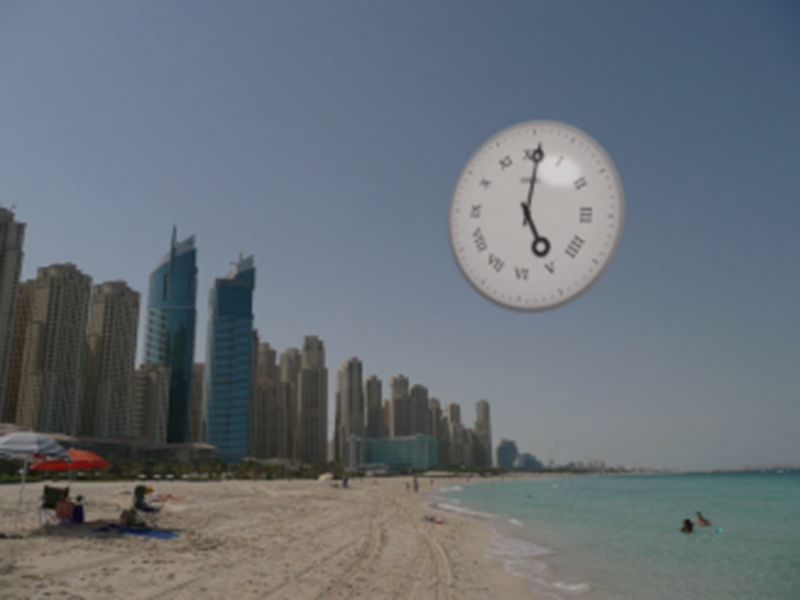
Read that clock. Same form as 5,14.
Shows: 5,01
